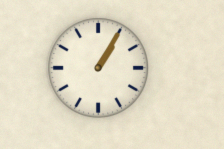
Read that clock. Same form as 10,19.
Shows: 1,05
